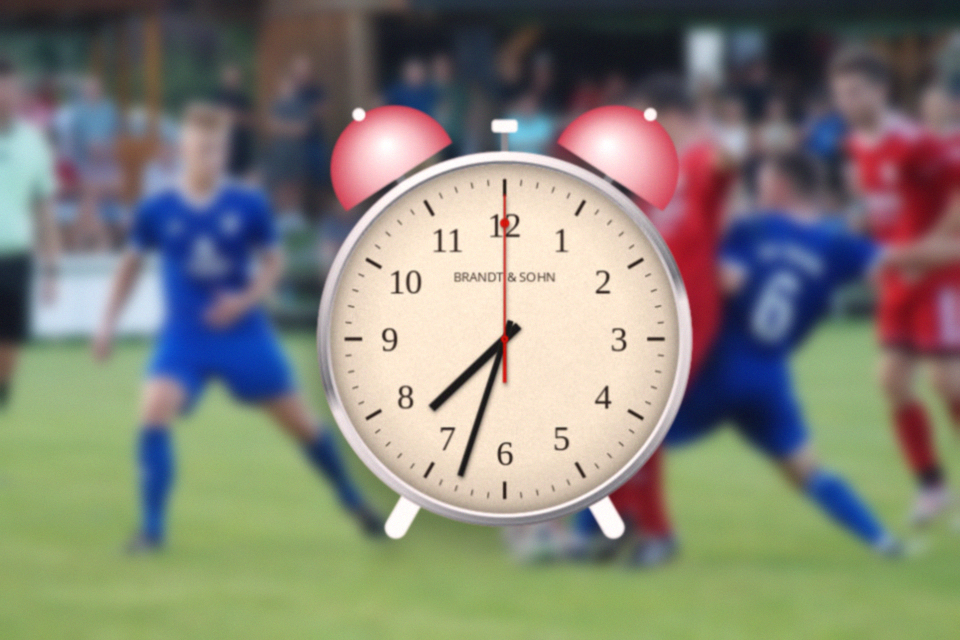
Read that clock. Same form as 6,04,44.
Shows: 7,33,00
